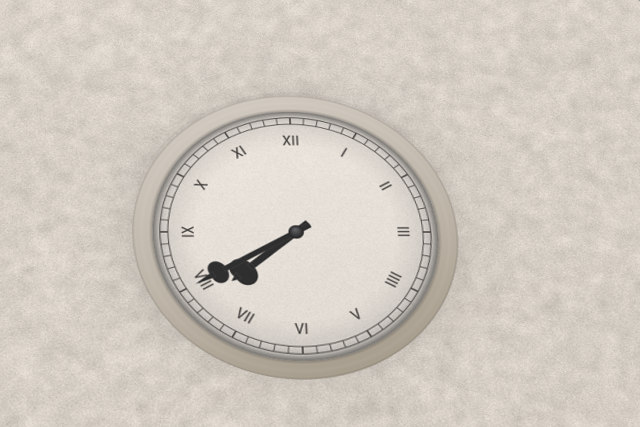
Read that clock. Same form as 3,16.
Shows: 7,40
